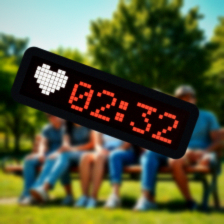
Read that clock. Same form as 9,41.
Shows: 2,32
